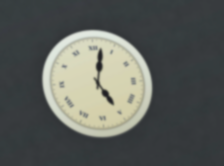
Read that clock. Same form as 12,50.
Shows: 5,02
